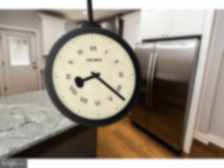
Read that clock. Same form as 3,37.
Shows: 8,22
